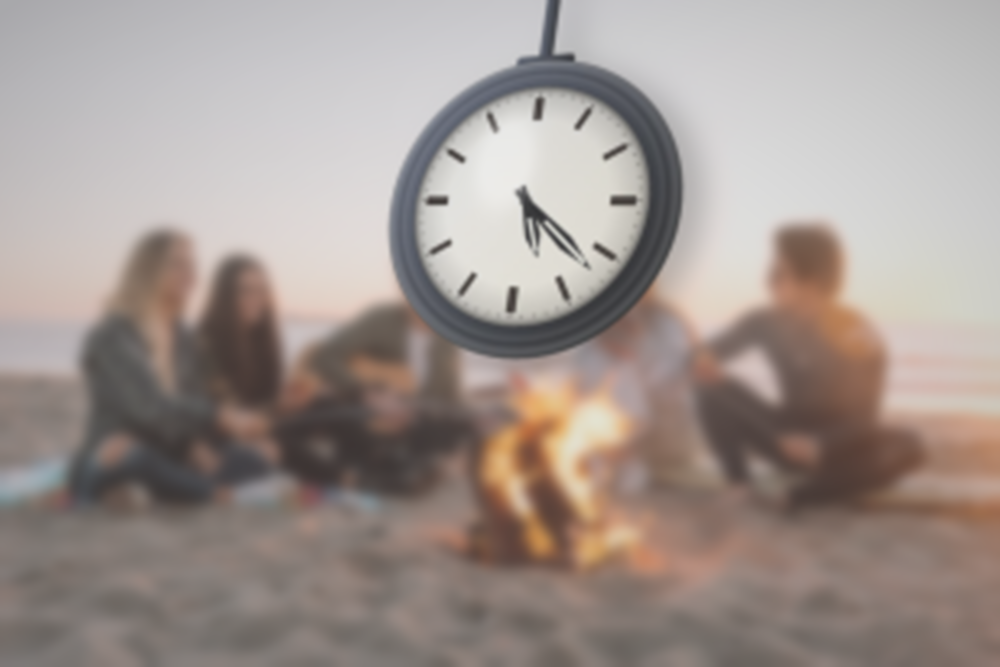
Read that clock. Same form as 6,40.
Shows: 5,22
